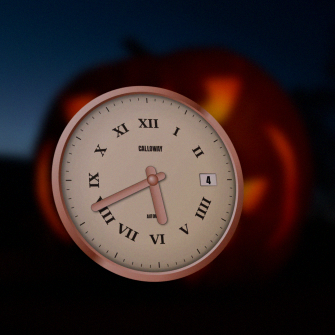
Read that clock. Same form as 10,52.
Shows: 5,41
